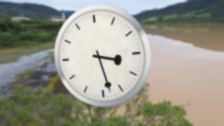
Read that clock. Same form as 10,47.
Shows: 3,28
